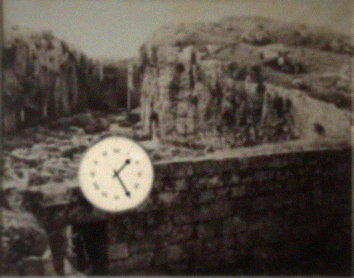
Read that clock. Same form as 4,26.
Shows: 1,25
